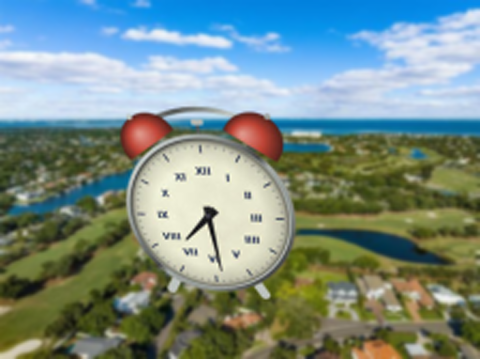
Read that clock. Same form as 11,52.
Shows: 7,29
